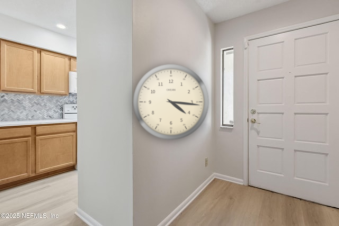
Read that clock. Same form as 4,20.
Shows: 4,16
